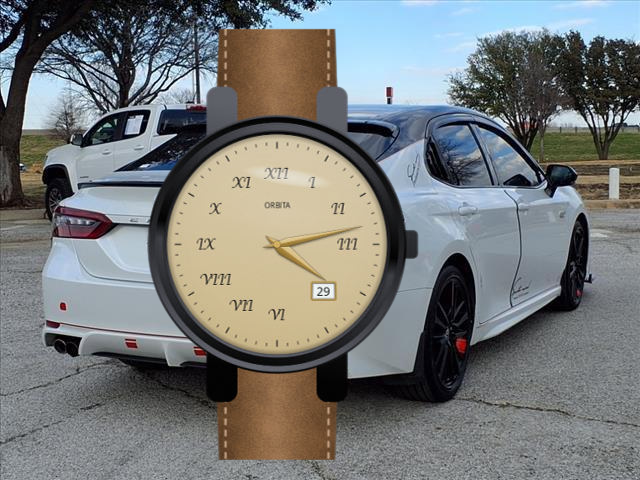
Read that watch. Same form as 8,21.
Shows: 4,13
